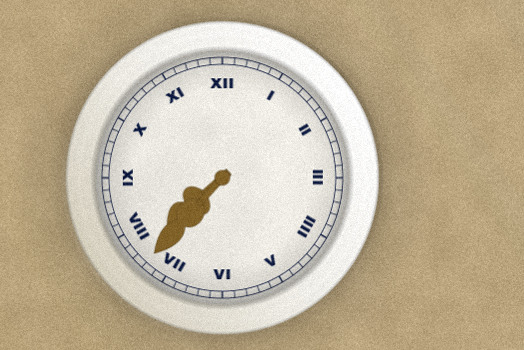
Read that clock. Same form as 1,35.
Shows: 7,37
